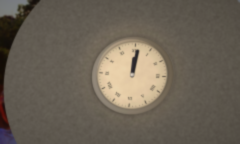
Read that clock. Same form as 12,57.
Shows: 12,01
